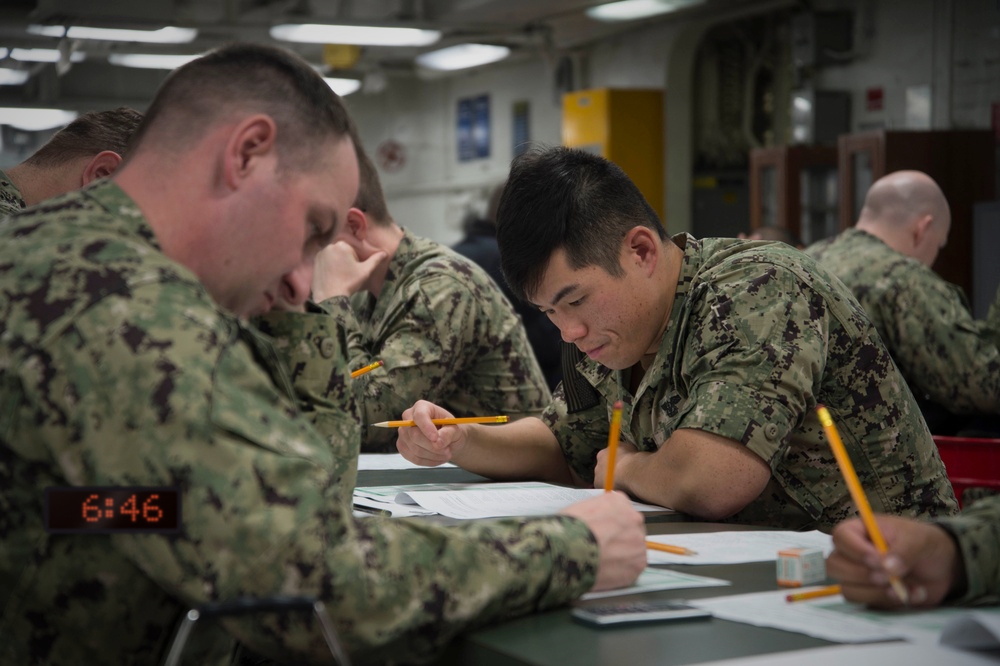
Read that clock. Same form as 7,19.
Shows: 6,46
